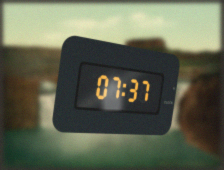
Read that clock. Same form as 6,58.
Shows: 7,37
